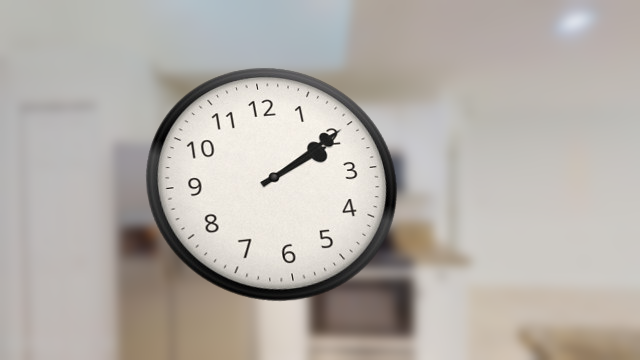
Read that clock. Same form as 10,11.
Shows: 2,10
